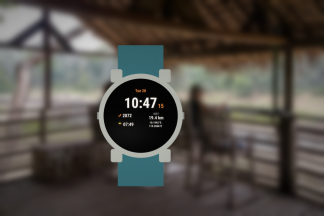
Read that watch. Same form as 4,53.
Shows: 10,47
